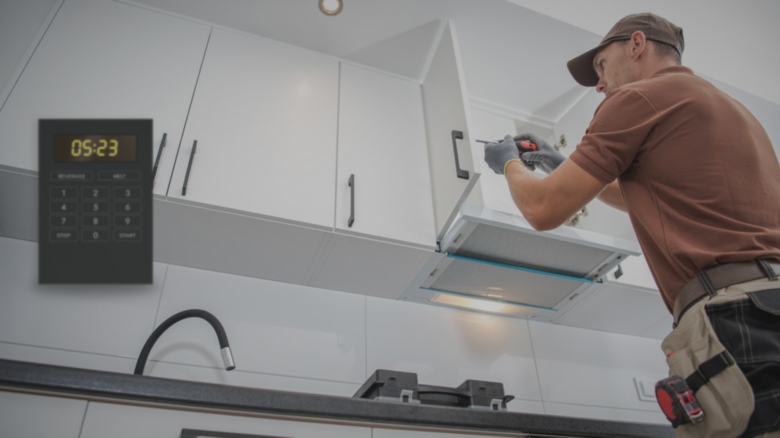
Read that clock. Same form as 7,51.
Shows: 5,23
